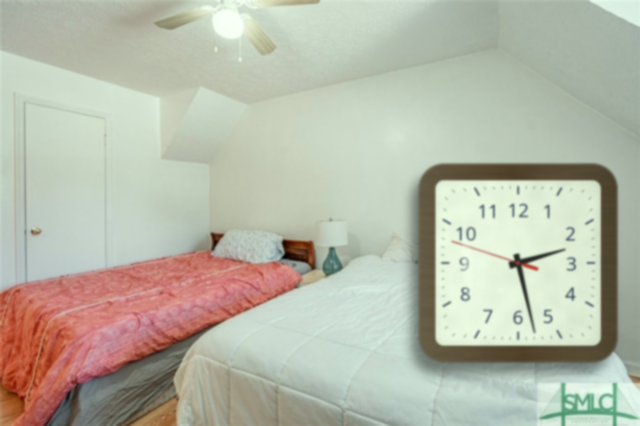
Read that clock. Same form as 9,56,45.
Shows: 2,27,48
